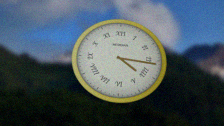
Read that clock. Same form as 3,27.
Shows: 4,16
